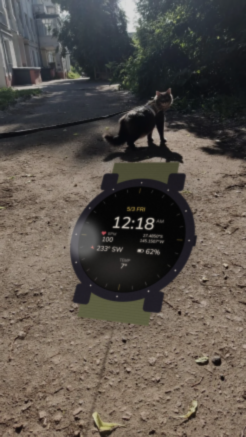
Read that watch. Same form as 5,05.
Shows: 12,18
